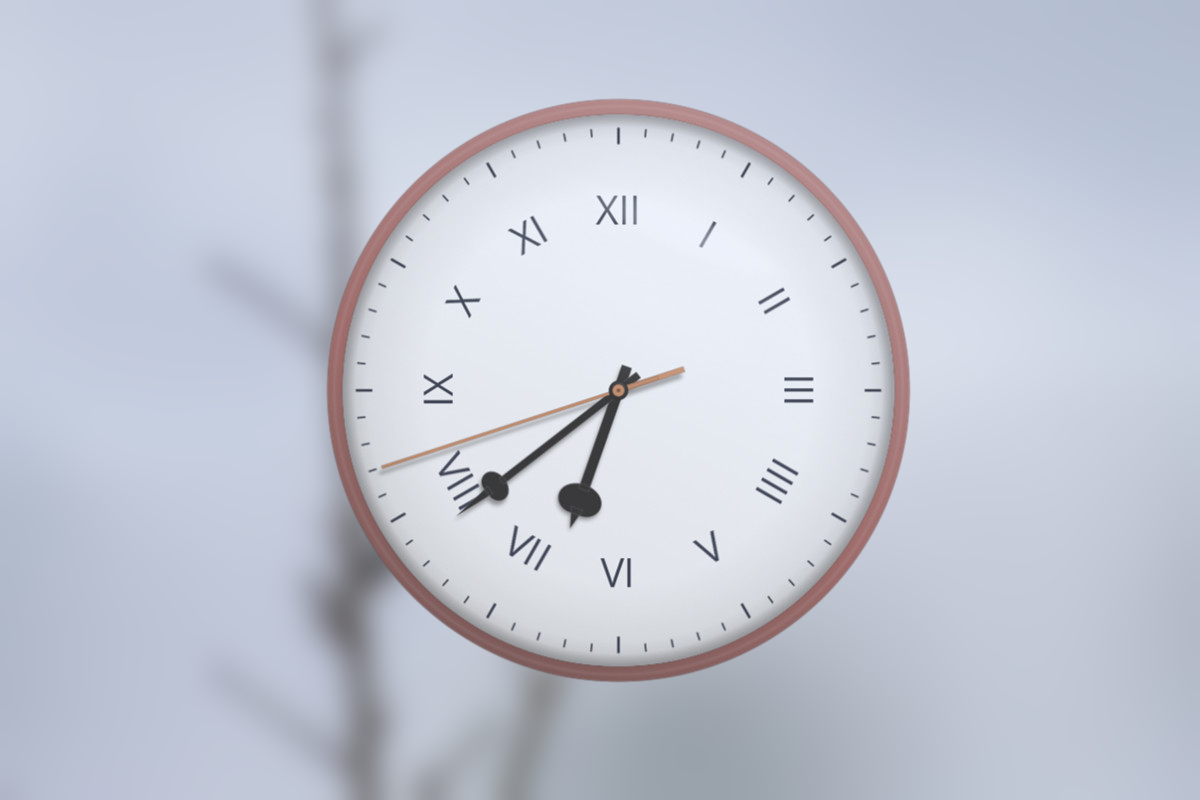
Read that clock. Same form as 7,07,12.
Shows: 6,38,42
